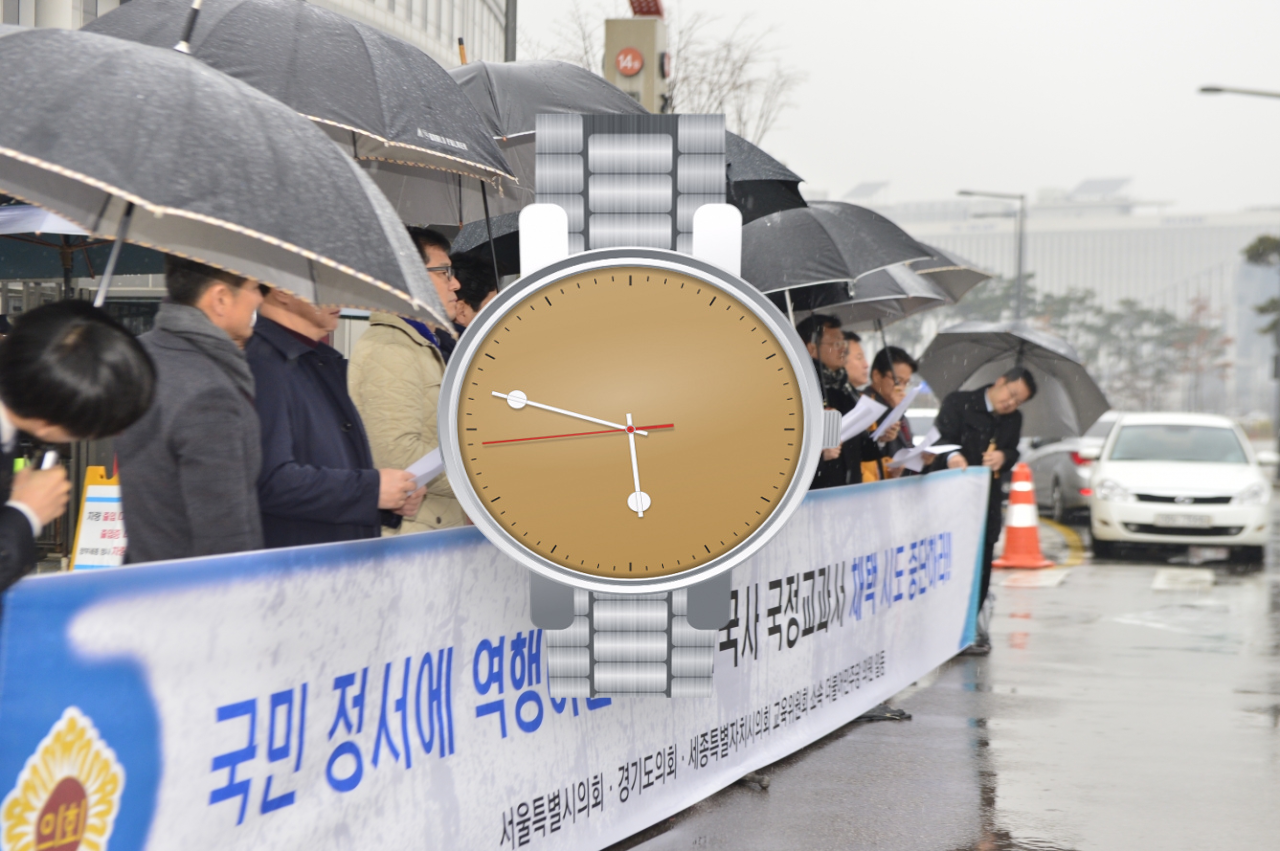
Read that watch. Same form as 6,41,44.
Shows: 5,47,44
